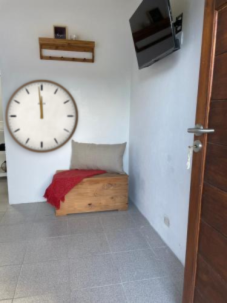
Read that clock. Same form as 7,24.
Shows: 11,59
